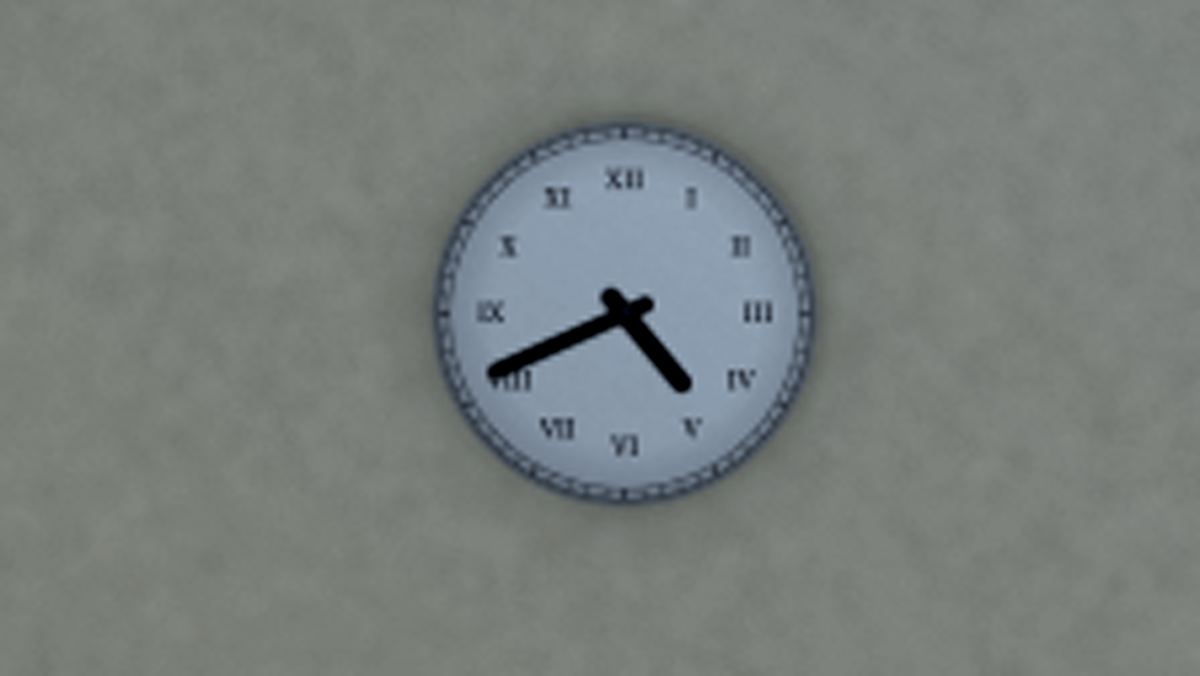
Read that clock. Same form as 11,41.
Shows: 4,41
